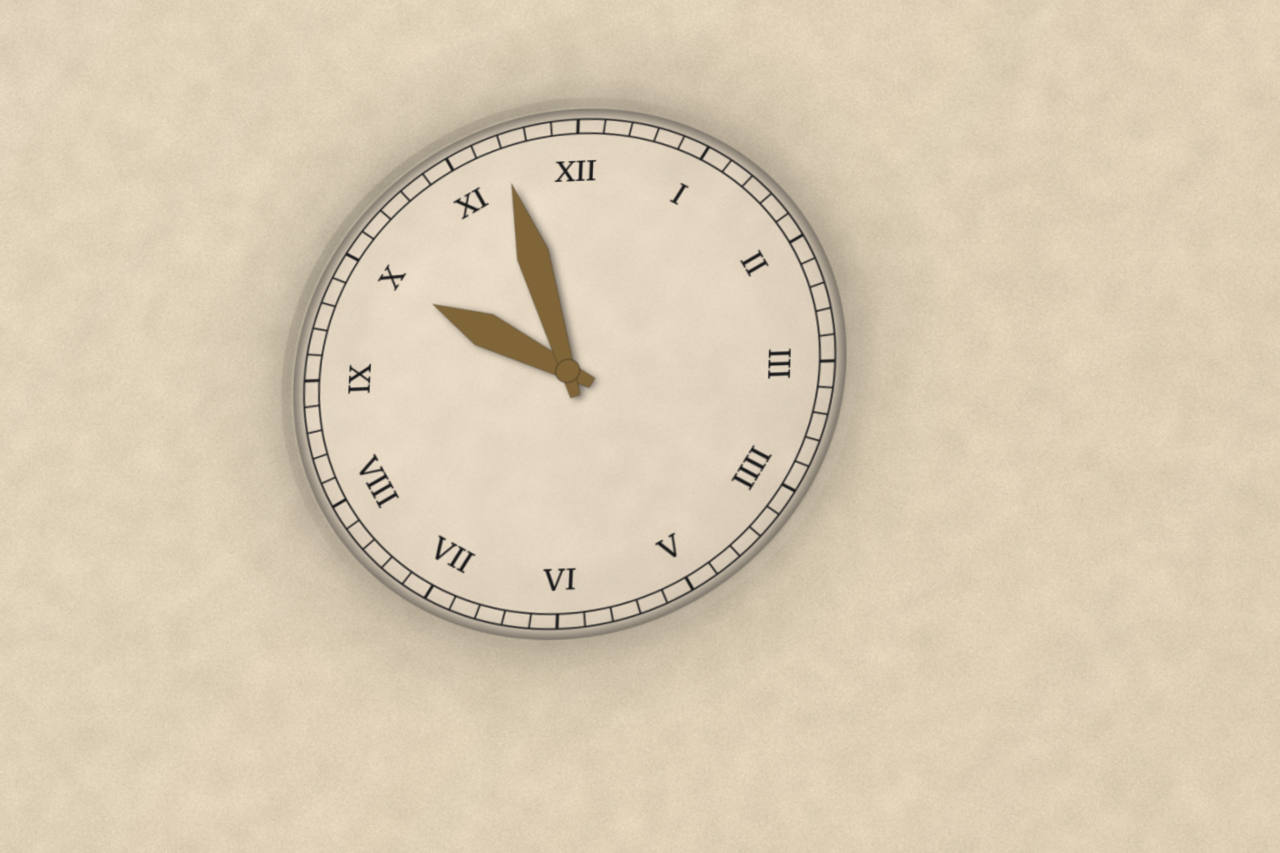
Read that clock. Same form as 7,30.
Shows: 9,57
